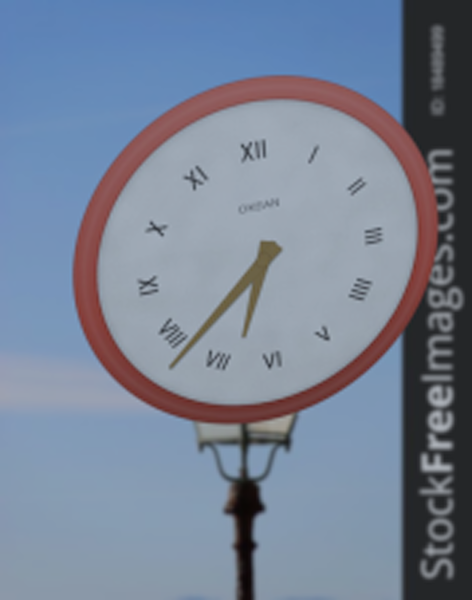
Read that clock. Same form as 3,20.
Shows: 6,38
